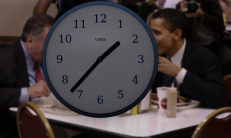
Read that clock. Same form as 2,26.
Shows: 1,37
